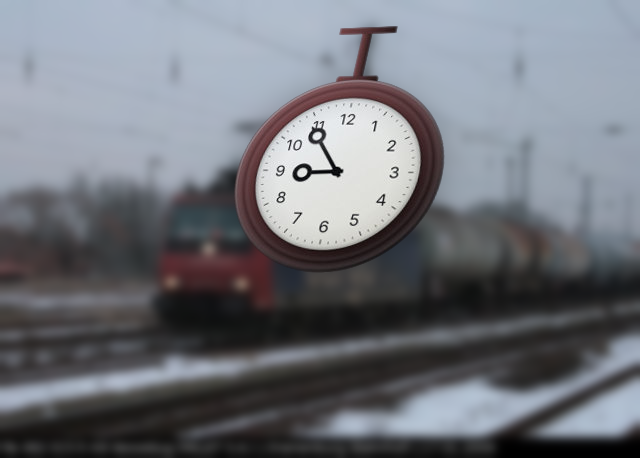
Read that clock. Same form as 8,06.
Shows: 8,54
